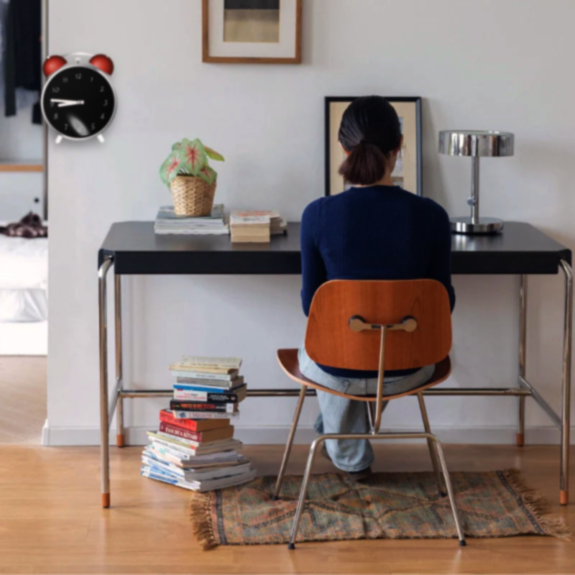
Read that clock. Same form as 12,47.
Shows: 8,46
